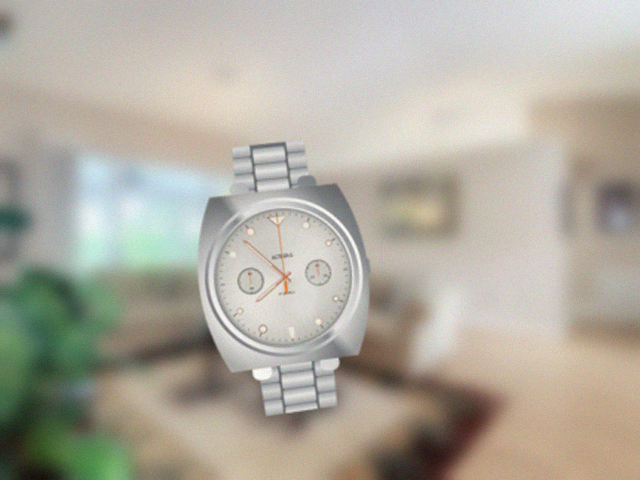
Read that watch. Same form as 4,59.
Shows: 7,53
